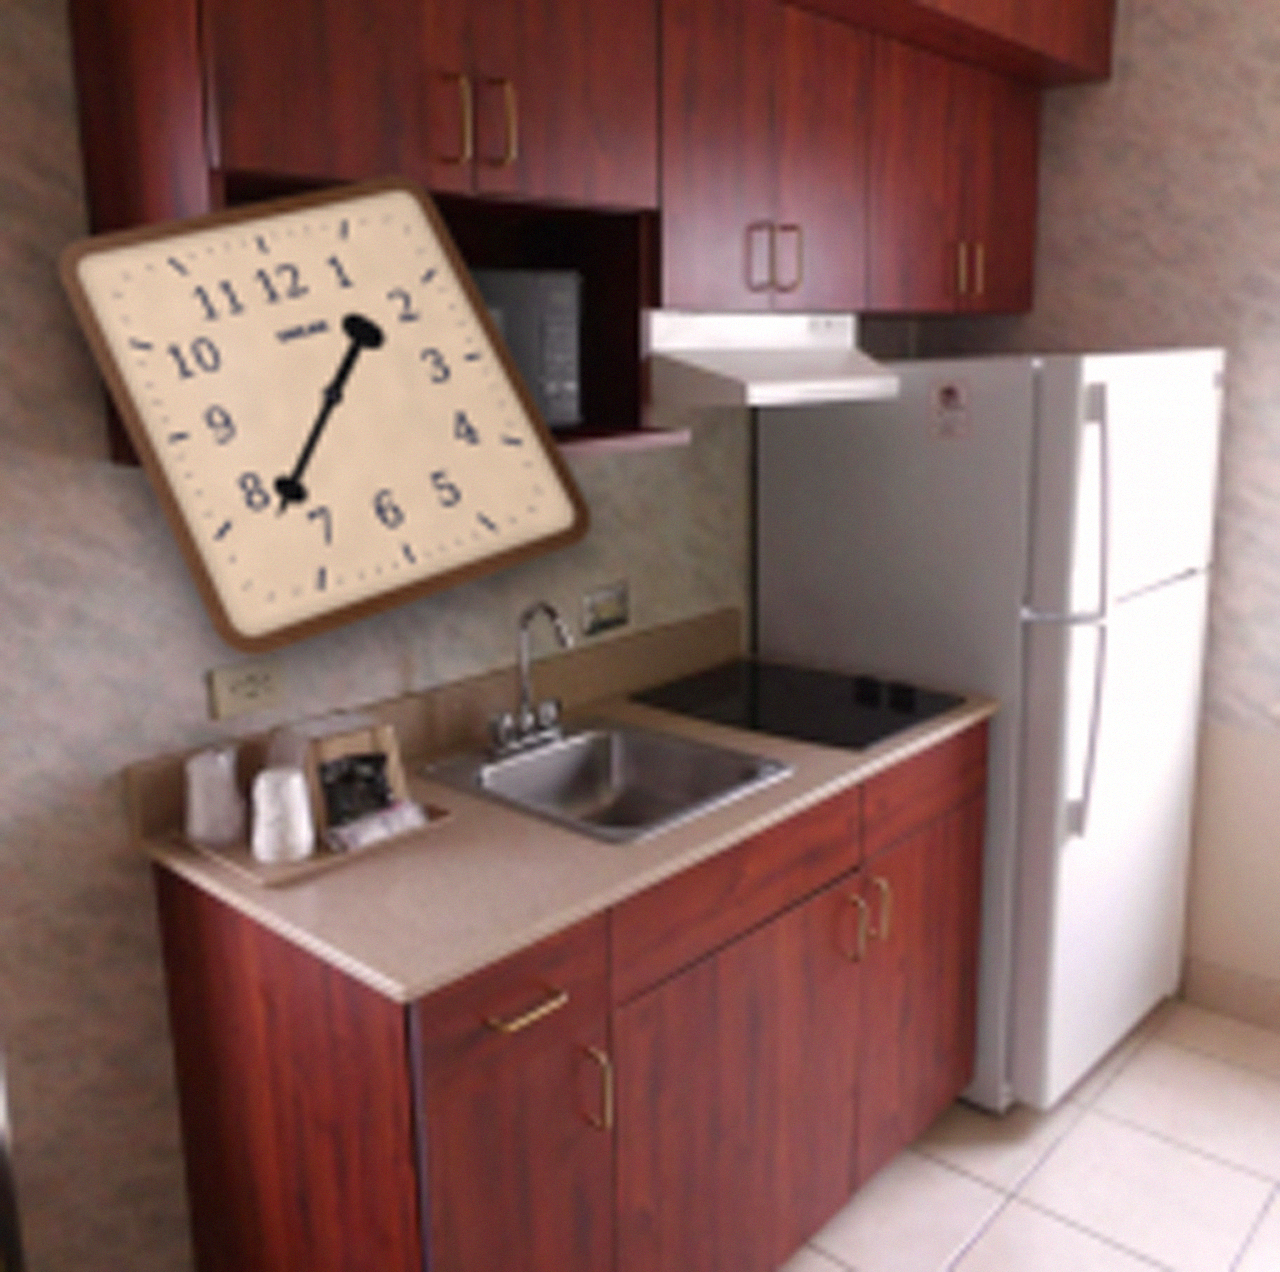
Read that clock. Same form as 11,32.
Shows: 1,38
